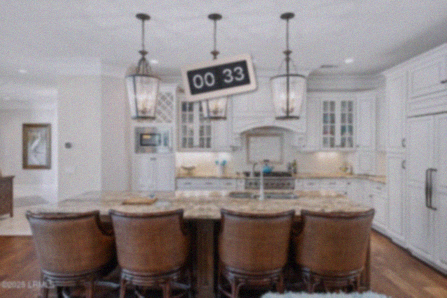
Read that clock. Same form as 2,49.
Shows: 0,33
